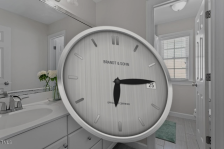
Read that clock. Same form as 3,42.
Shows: 6,14
